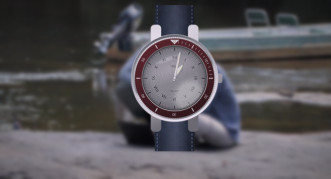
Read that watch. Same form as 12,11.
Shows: 1,02
